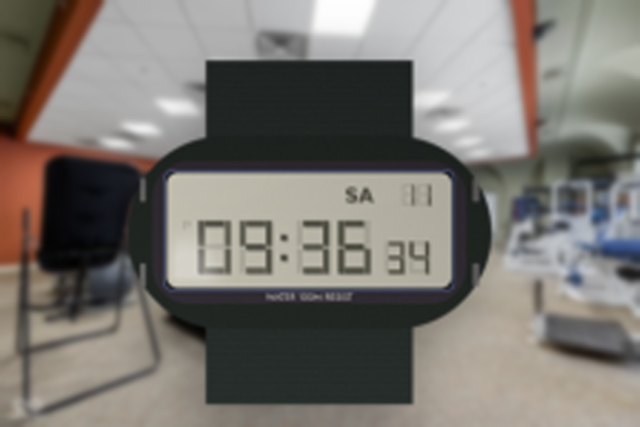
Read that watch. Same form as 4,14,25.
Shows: 9,36,34
